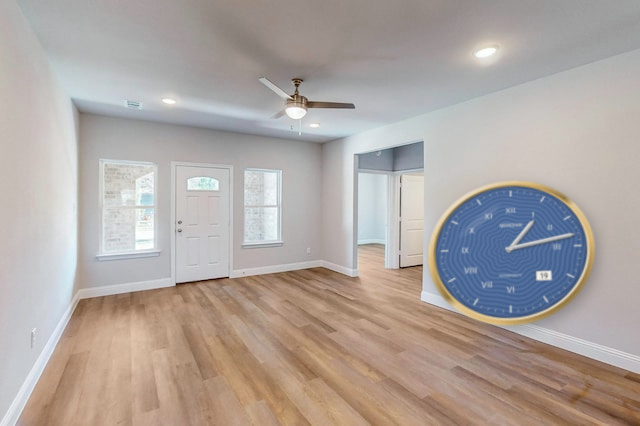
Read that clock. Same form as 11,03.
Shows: 1,13
